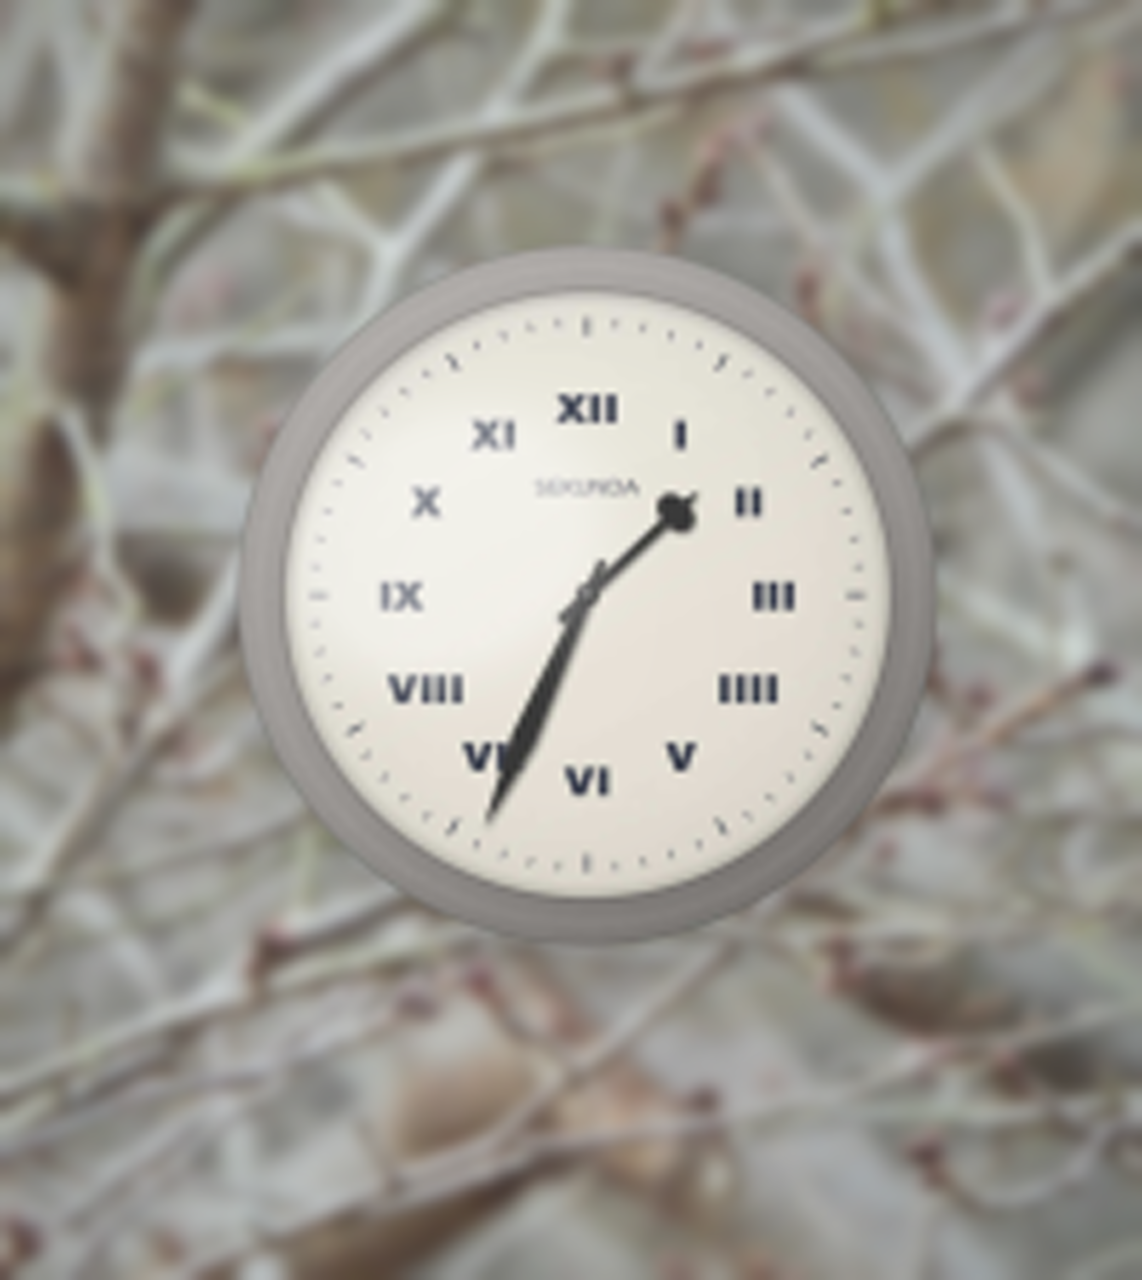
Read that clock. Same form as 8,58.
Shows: 1,34
